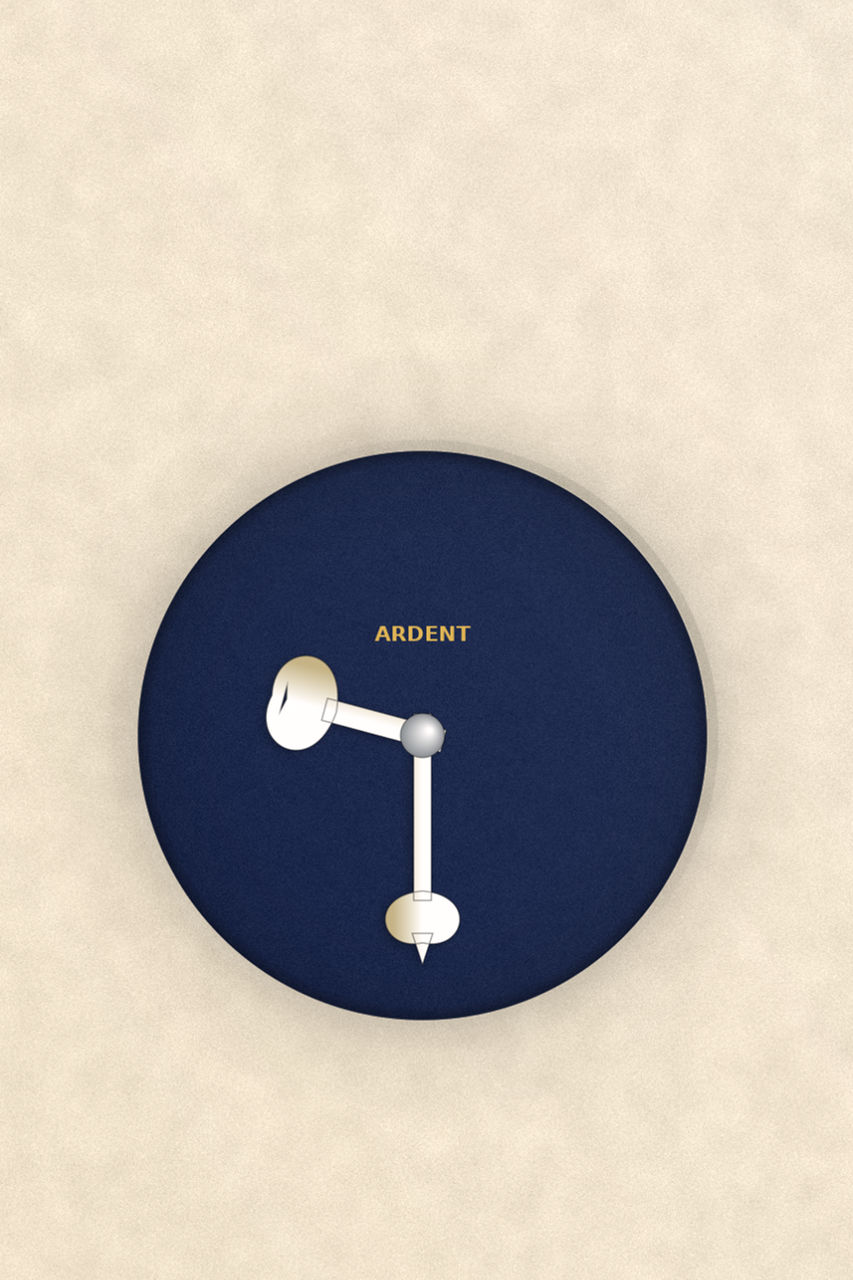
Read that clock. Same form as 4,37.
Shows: 9,30
